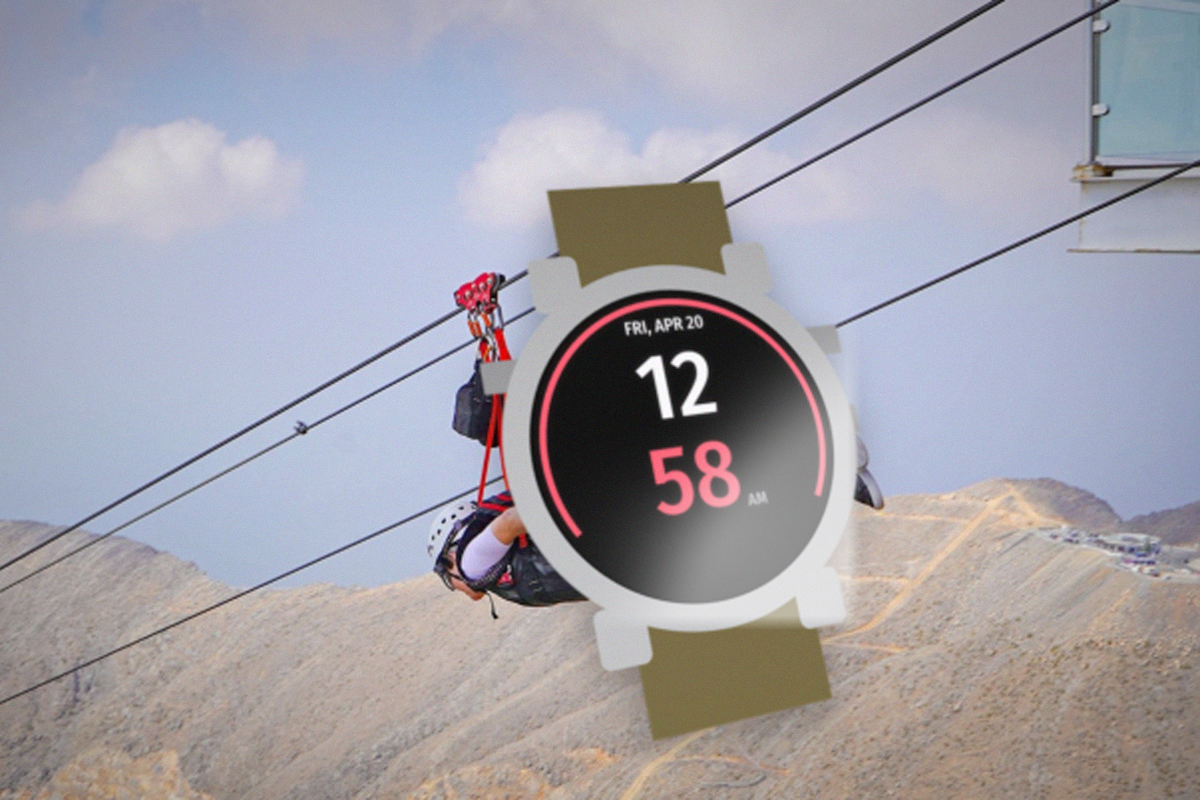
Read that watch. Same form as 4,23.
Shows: 12,58
